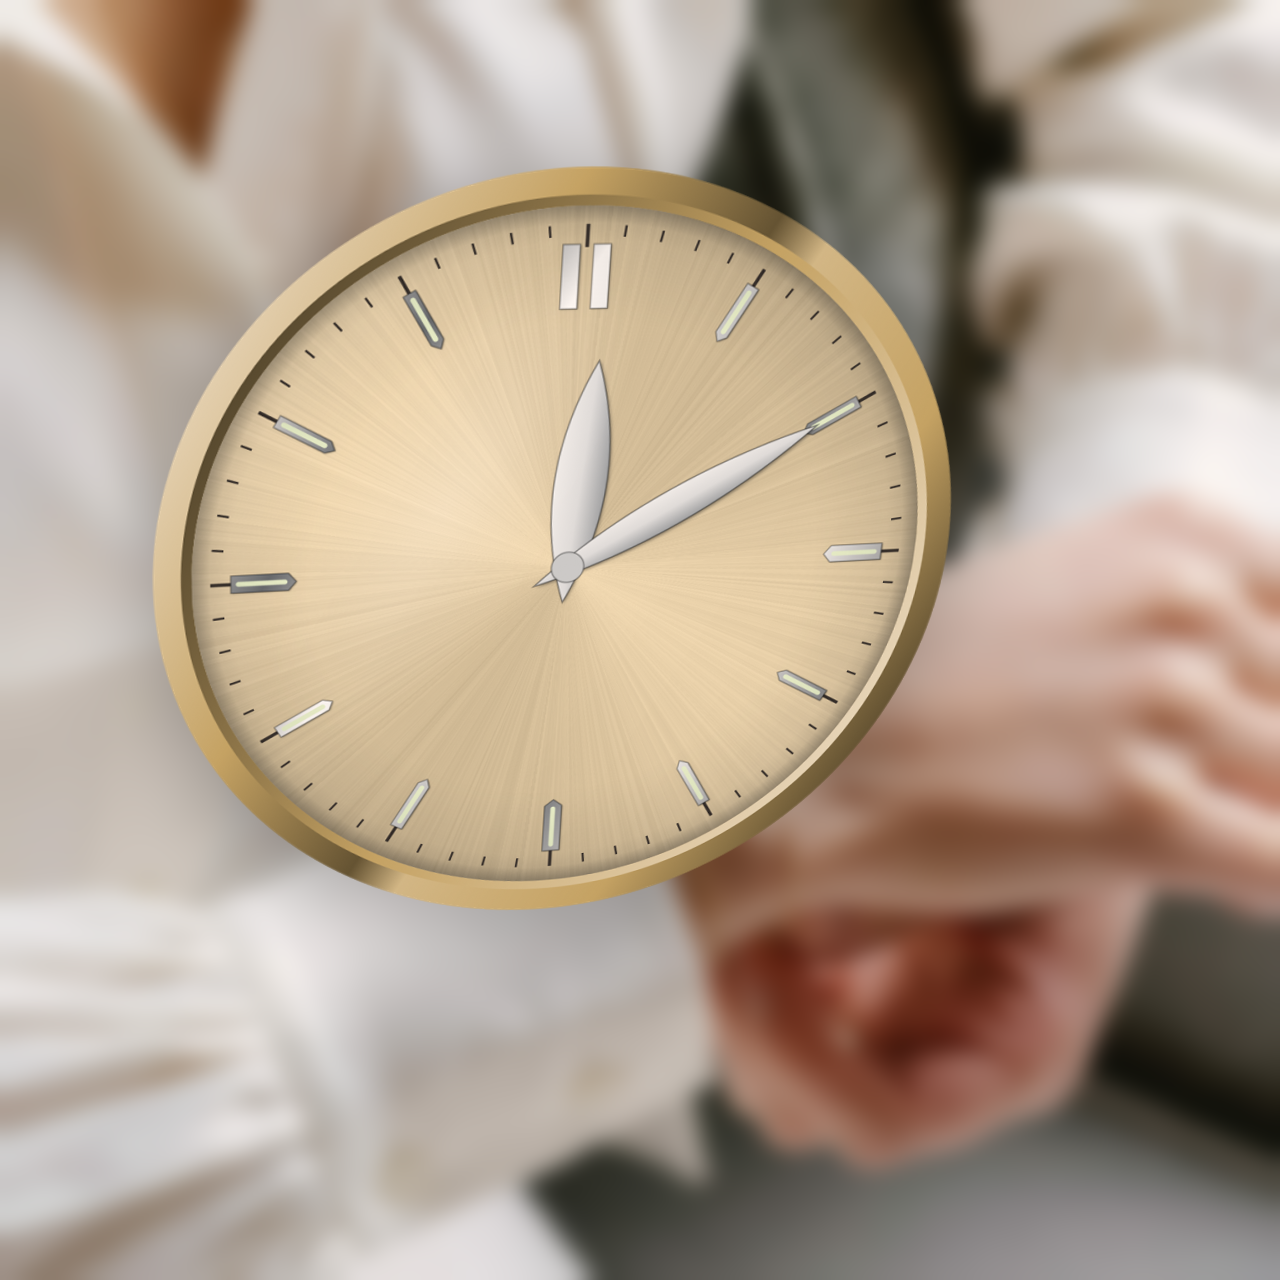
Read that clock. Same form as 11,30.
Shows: 12,10
